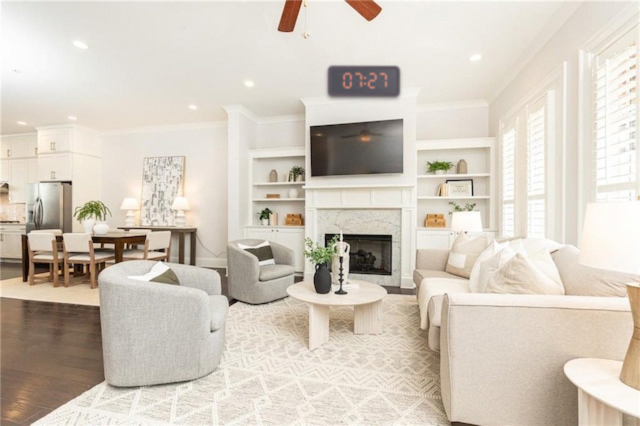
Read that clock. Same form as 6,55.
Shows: 7,27
